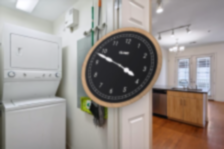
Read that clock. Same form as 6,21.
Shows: 3,48
